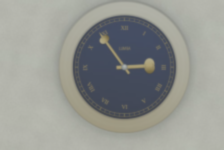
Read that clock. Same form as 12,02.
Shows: 2,54
